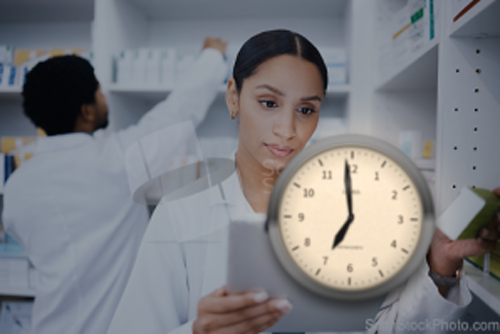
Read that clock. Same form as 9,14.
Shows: 6,59
